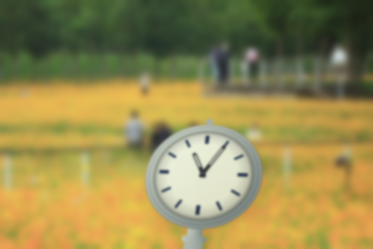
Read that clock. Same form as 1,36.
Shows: 11,05
